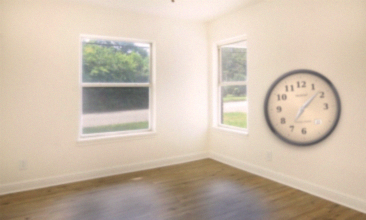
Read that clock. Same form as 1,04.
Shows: 7,08
